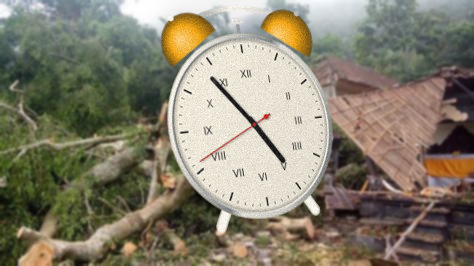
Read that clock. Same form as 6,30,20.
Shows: 4,53,41
